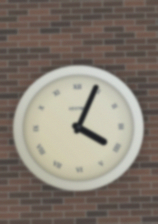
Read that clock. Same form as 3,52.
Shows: 4,04
